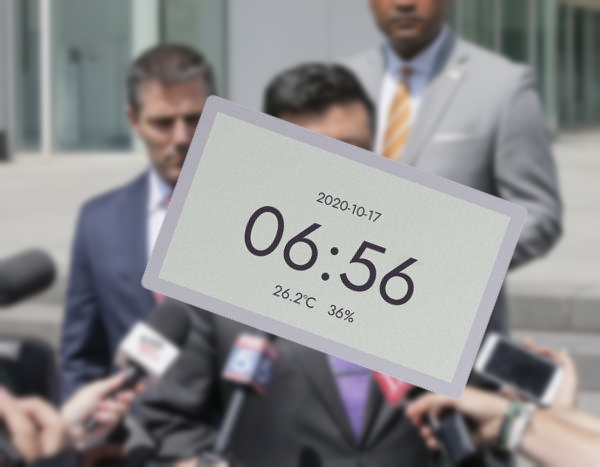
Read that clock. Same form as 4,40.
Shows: 6,56
